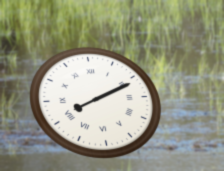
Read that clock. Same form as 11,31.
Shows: 8,11
